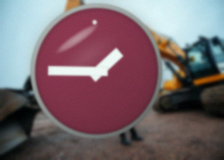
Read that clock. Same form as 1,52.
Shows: 1,46
